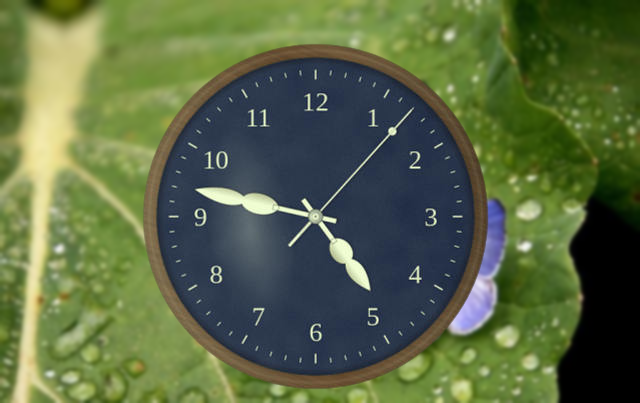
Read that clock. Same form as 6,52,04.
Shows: 4,47,07
